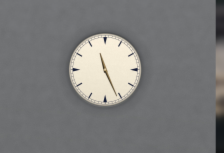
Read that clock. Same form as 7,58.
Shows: 11,26
